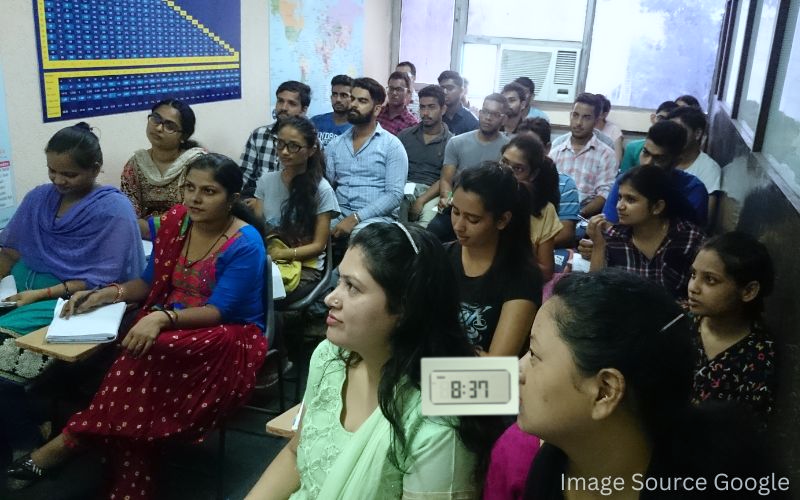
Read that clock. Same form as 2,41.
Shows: 8,37
